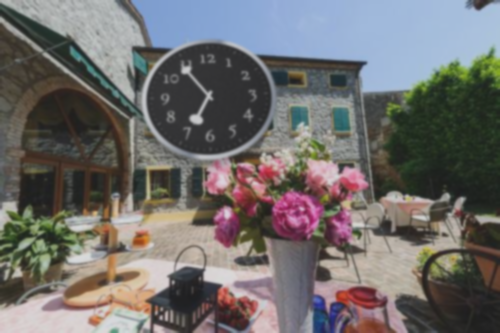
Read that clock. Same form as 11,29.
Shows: 6,54
